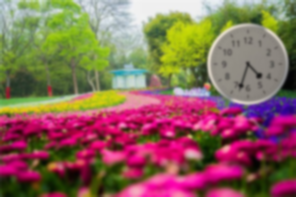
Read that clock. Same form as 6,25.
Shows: 4,33
